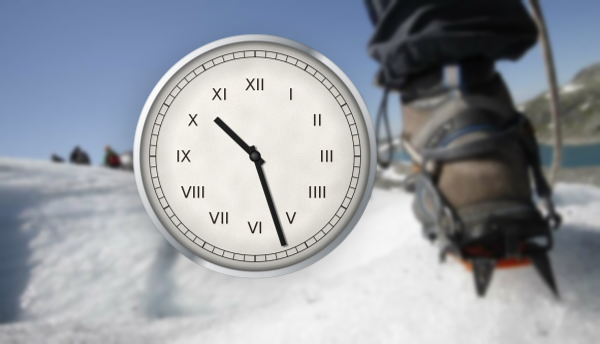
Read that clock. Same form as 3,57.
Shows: 10,27
